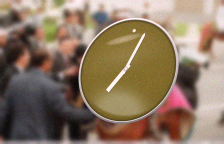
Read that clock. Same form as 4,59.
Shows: 7,03
